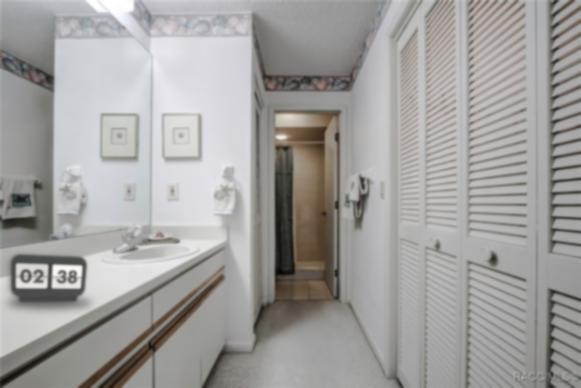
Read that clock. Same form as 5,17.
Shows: 2,38
